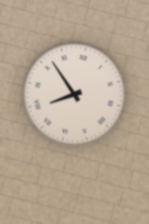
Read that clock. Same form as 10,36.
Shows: 7,52
